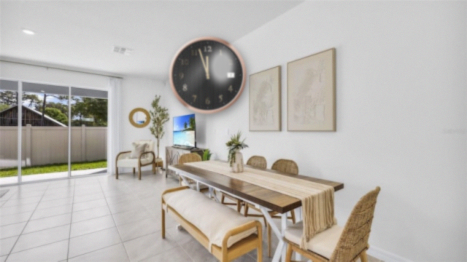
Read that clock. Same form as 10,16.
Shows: 11,57
